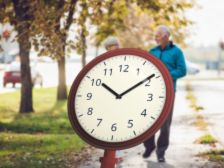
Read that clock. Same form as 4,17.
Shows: 10,09
